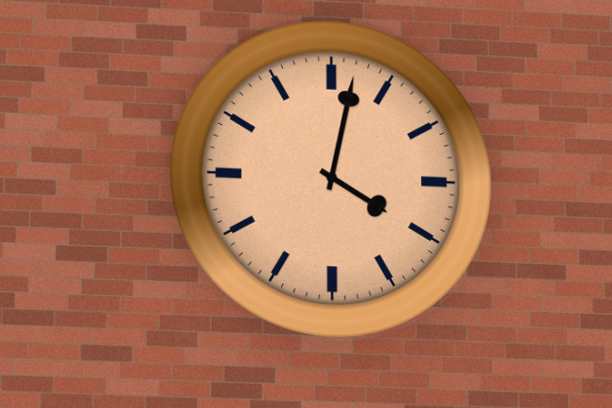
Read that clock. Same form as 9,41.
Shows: 4,02
